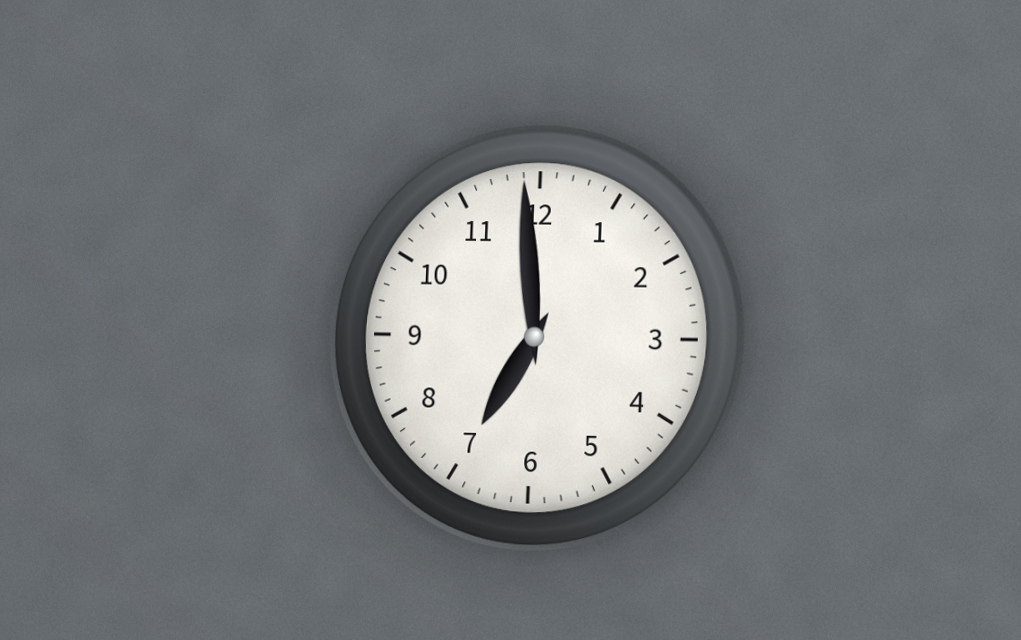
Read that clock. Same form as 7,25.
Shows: 6,59
